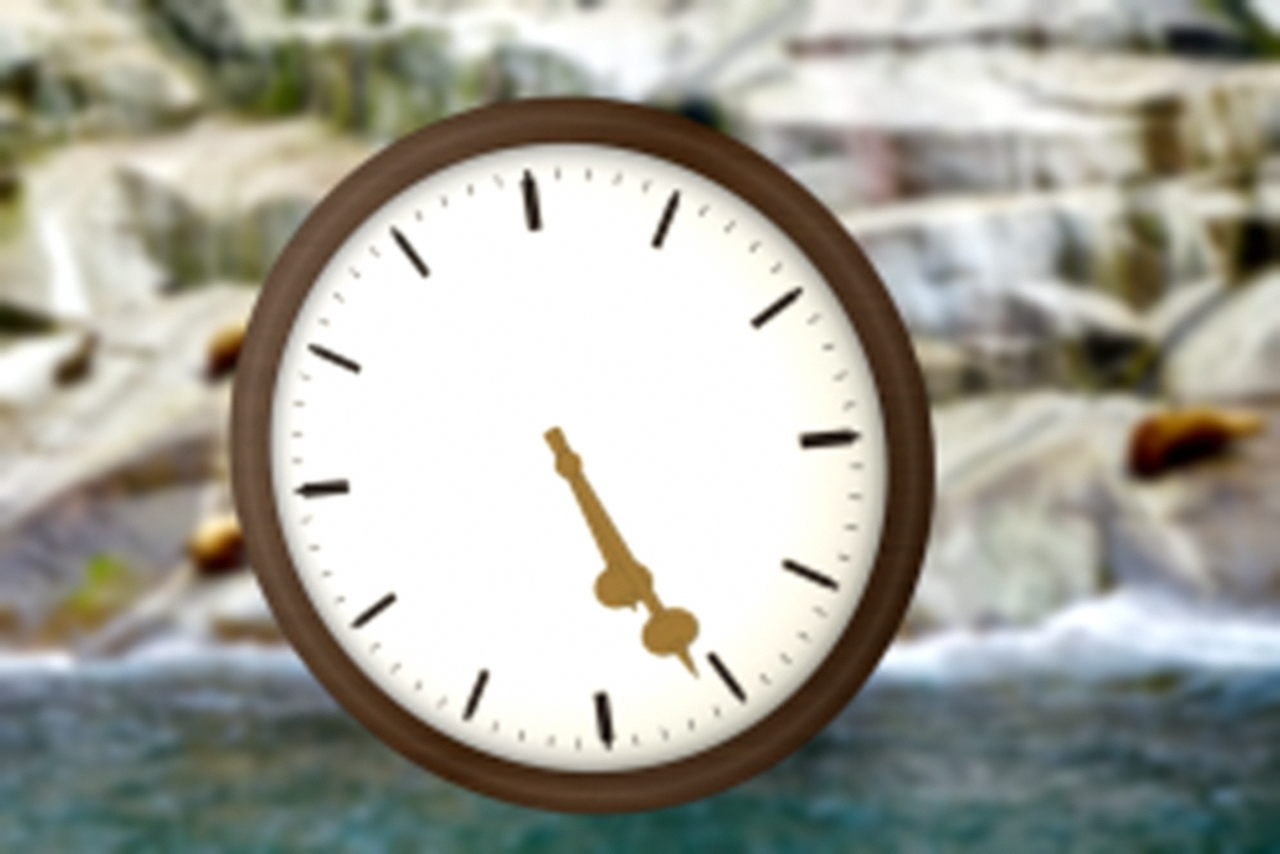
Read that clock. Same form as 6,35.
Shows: 5,26
